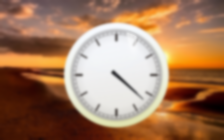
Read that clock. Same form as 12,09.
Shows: 4,22
